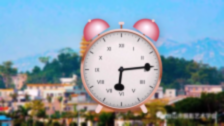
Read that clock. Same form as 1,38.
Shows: 6,14
